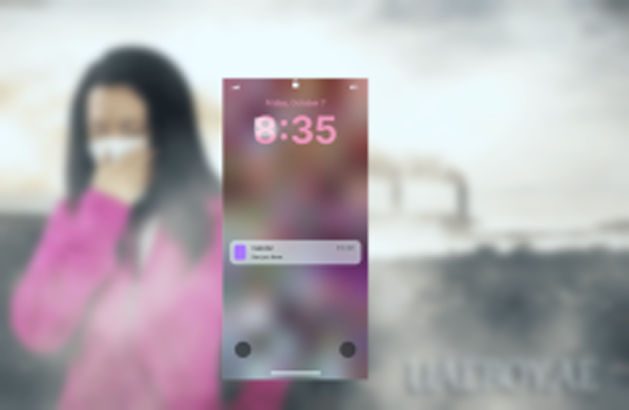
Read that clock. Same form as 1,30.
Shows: 8,35
